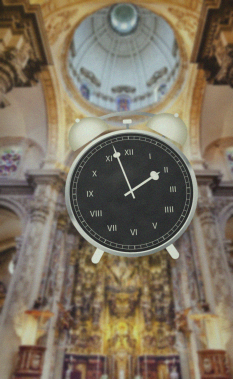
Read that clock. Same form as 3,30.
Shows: 1,57
